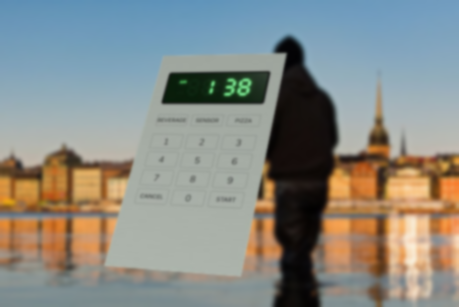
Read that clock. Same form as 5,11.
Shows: 1,38
